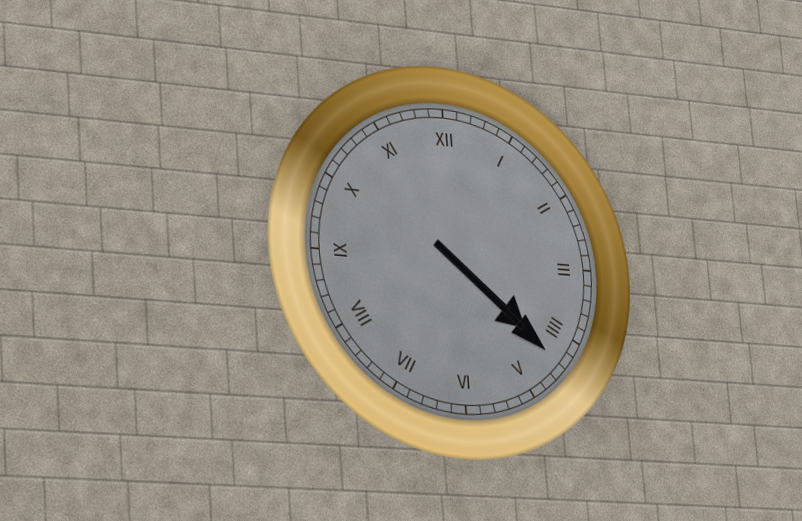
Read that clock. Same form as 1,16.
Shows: 4,22
